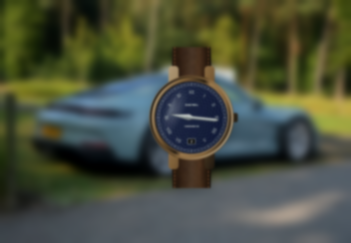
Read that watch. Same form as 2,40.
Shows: 9,16
